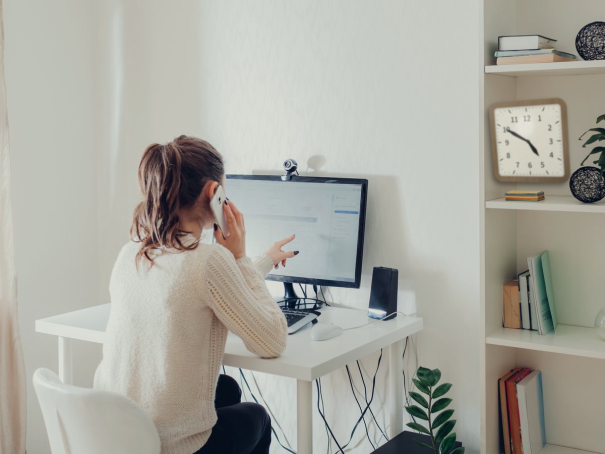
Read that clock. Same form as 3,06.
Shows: 4,50
